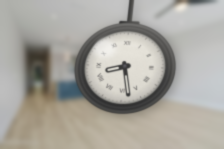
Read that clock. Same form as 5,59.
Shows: 8,28
